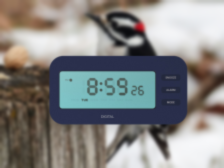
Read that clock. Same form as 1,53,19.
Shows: 8,59,26
